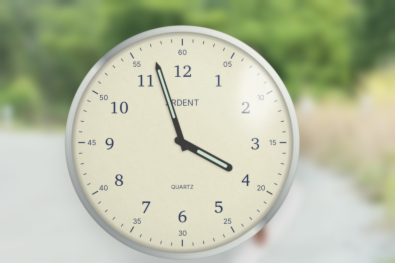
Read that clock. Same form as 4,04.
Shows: 3,57
